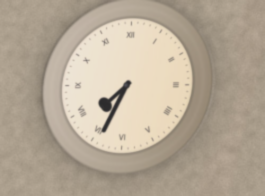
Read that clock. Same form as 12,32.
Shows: 7,34
